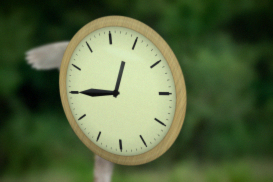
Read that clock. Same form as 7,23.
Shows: 12,45
